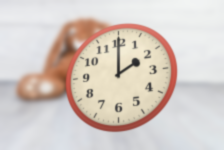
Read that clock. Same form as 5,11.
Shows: 2,00
